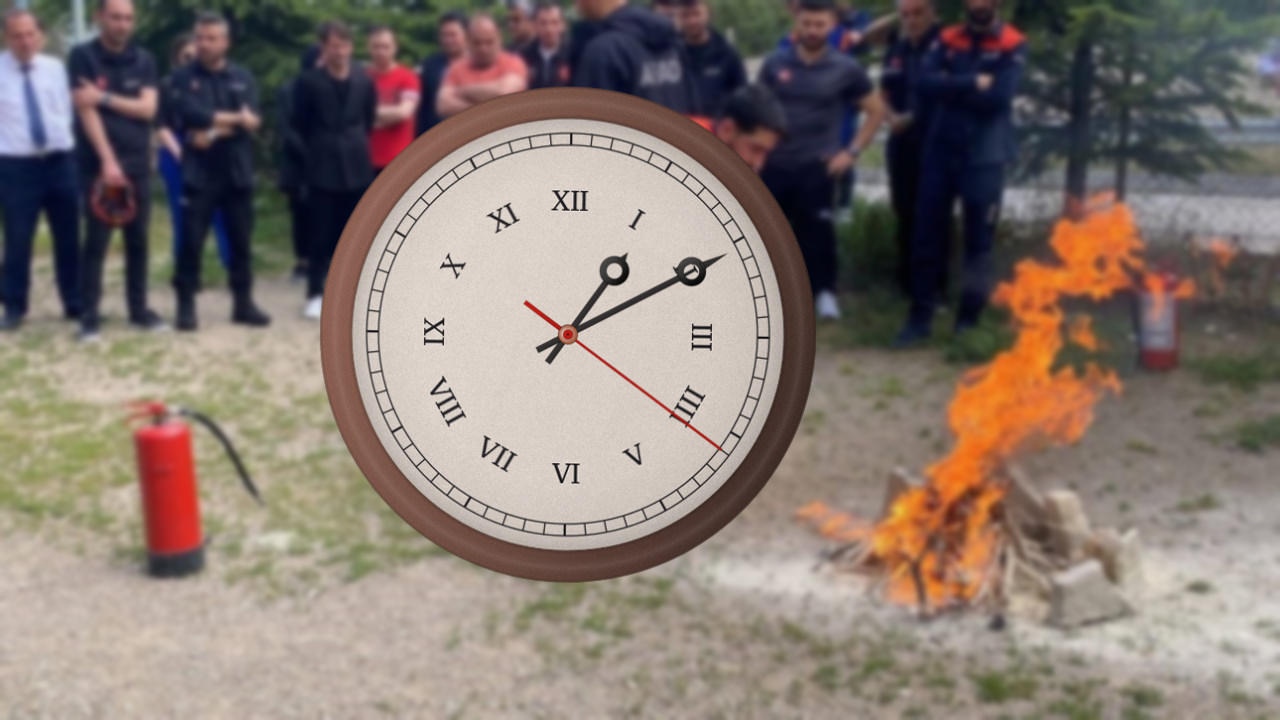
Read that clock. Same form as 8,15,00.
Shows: 1,10,21
